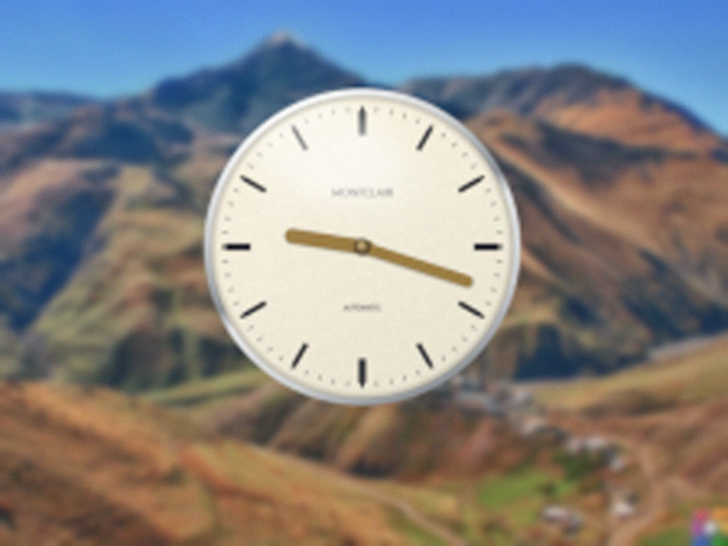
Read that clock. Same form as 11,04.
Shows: 9,18
